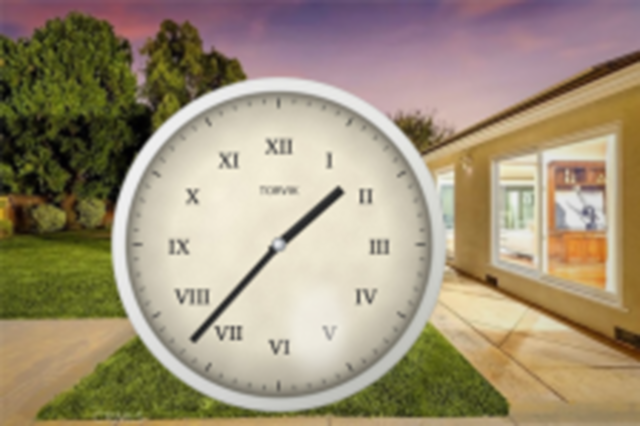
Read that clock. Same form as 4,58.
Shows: 1,37
